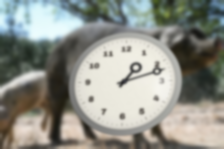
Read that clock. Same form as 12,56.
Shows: 1,12
